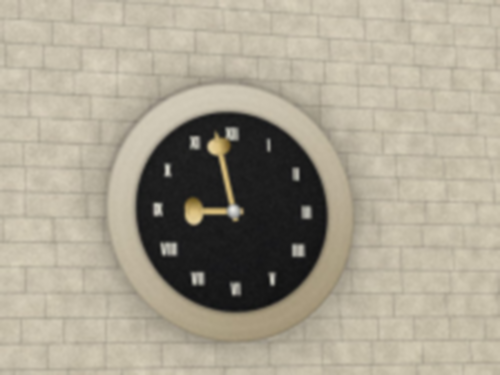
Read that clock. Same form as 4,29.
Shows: 8,58
